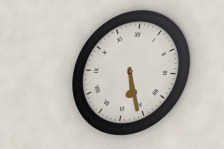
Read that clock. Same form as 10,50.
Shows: 5,26
